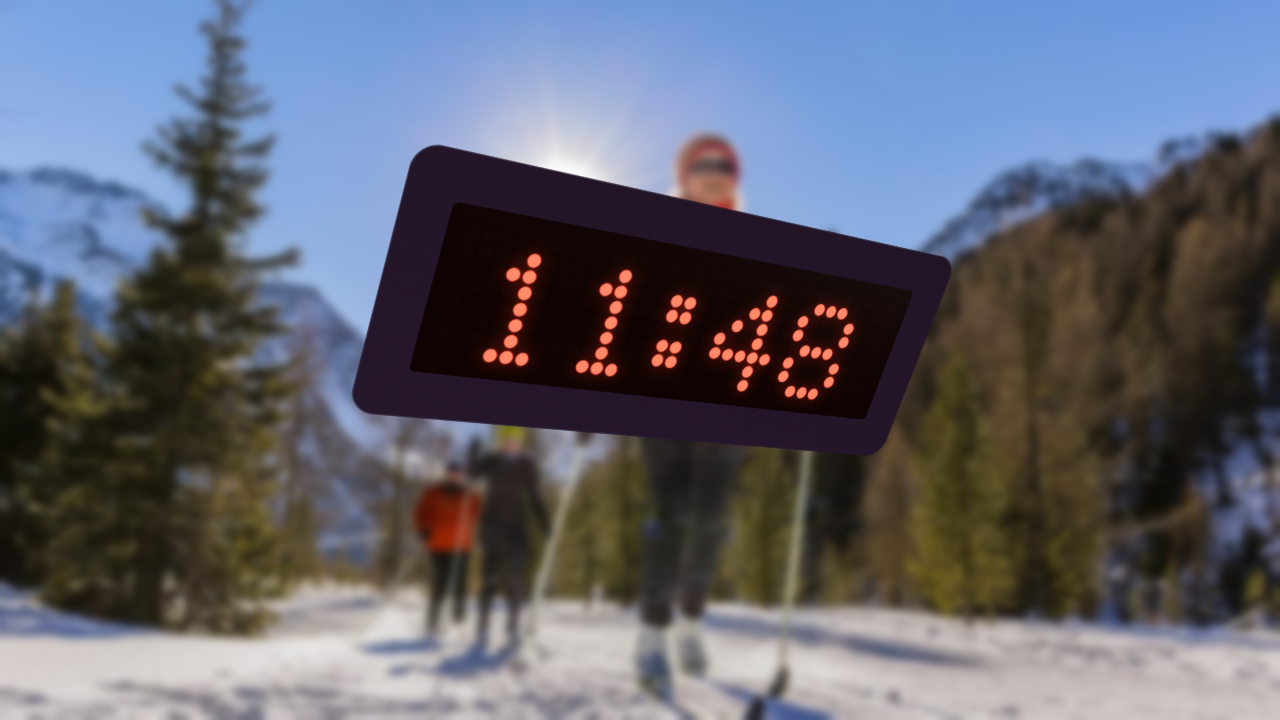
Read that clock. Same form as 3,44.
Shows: 11,48
